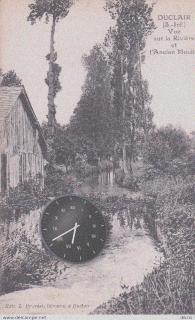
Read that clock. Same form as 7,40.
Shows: 6,41
